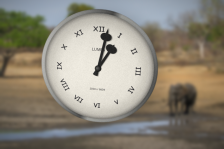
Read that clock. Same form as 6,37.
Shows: 1,02
